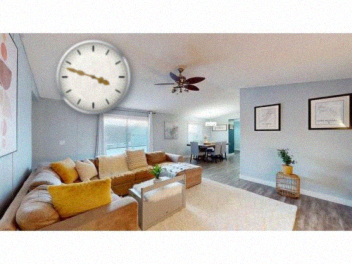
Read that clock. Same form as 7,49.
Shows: 3,48
